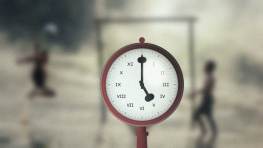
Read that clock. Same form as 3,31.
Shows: 5,00
